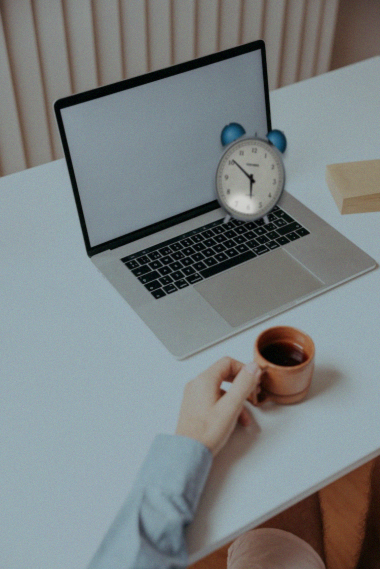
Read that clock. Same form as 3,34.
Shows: 5,51
